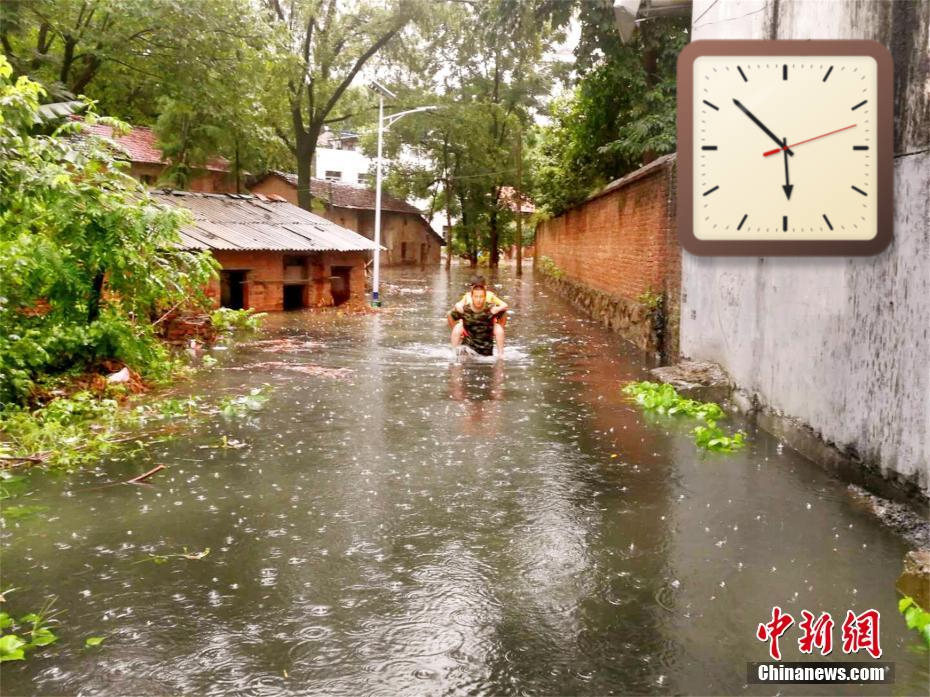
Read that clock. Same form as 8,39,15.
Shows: 5,52,12
